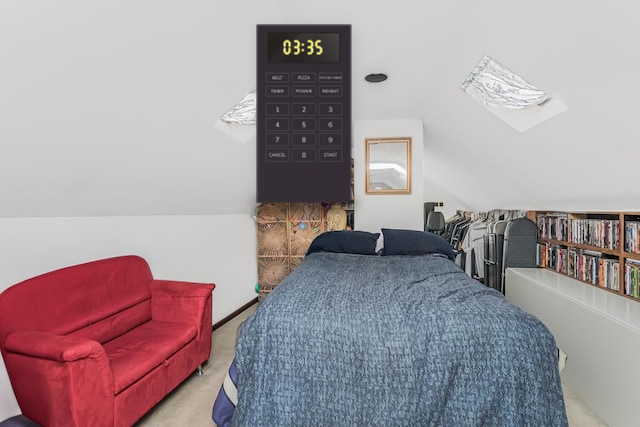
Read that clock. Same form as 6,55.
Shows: 3,35
